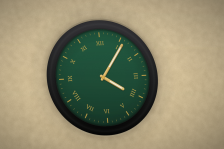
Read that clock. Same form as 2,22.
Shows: 4,06
